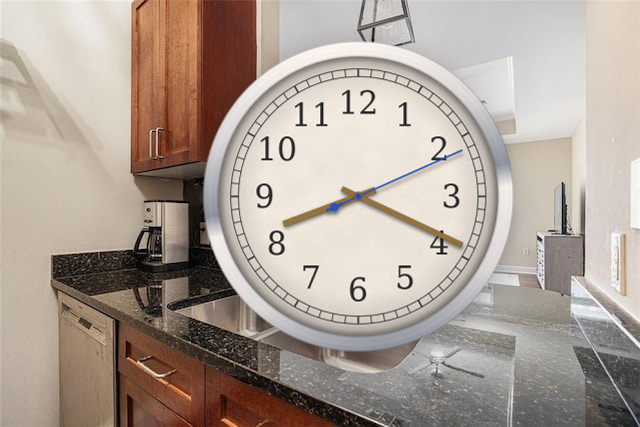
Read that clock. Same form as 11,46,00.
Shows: 8,19,11
